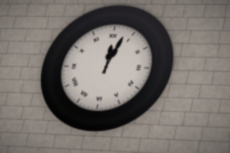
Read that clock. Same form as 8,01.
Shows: 12,03
